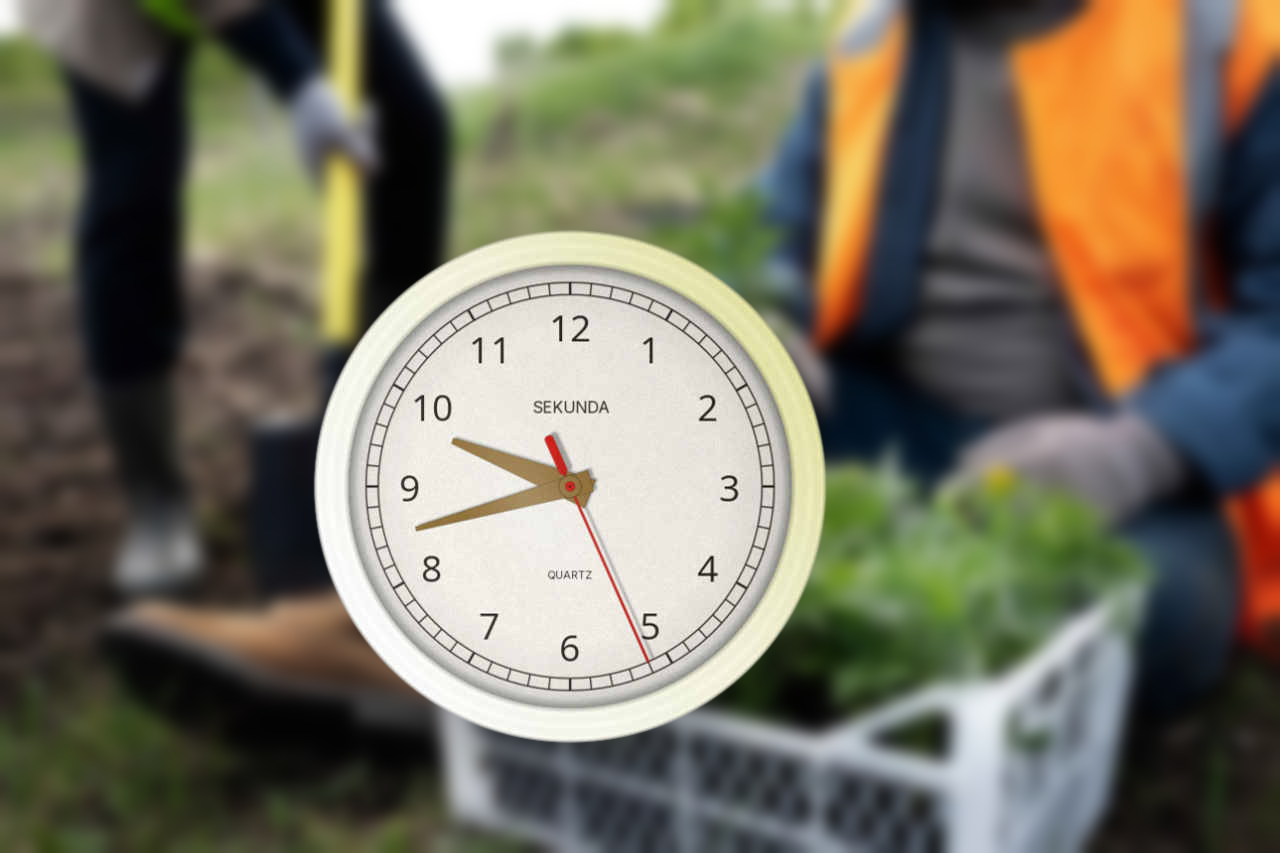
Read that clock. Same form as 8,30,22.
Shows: 9,42,26
